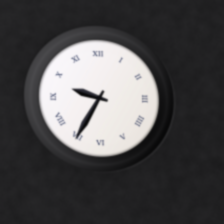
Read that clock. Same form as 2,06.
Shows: 9,35
